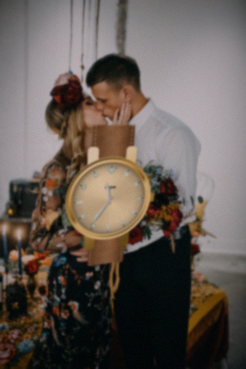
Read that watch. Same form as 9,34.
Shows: 11,36
